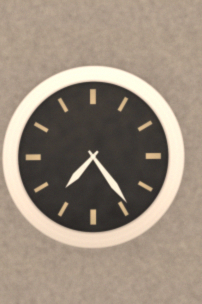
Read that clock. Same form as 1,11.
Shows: 7,24
